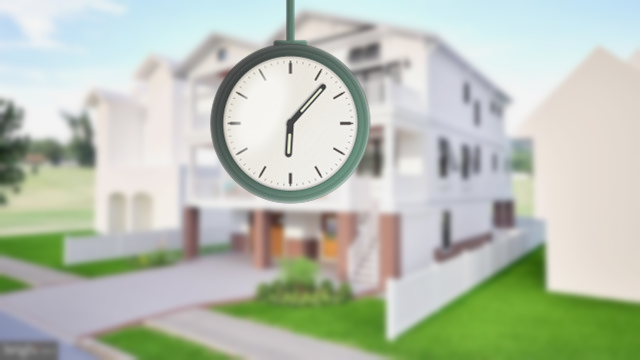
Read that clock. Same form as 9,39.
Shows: 6,07
